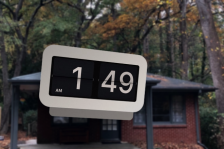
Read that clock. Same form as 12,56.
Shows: 1,49
